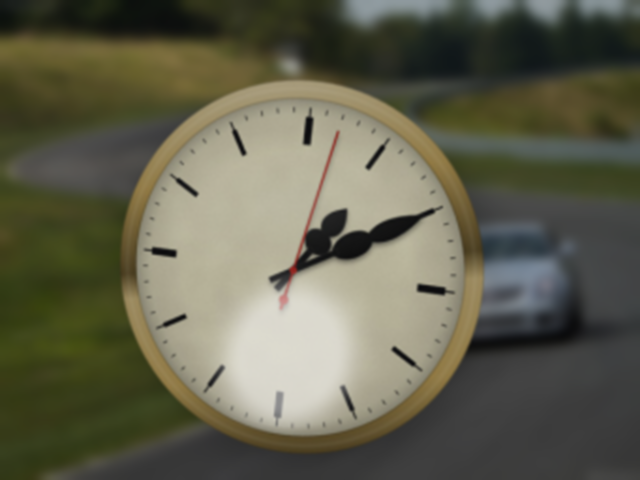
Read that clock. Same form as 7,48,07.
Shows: 1,10,02
